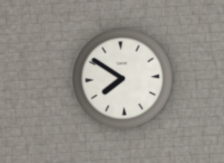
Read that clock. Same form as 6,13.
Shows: 7,51
